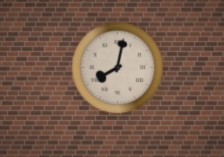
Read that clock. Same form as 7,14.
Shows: 8,02
